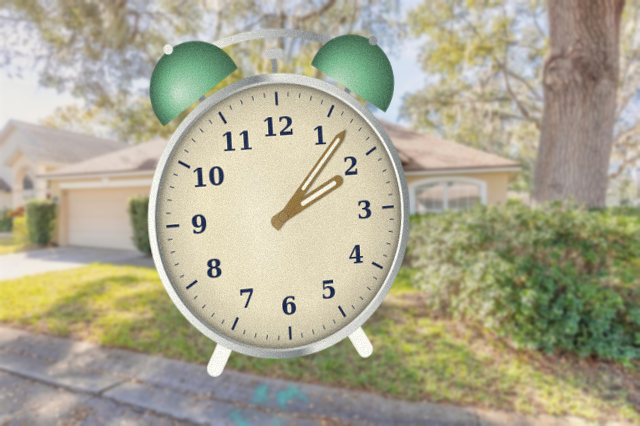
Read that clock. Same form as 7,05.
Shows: 2,07
